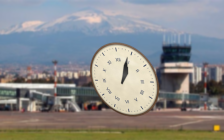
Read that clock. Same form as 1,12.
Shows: 1,04
